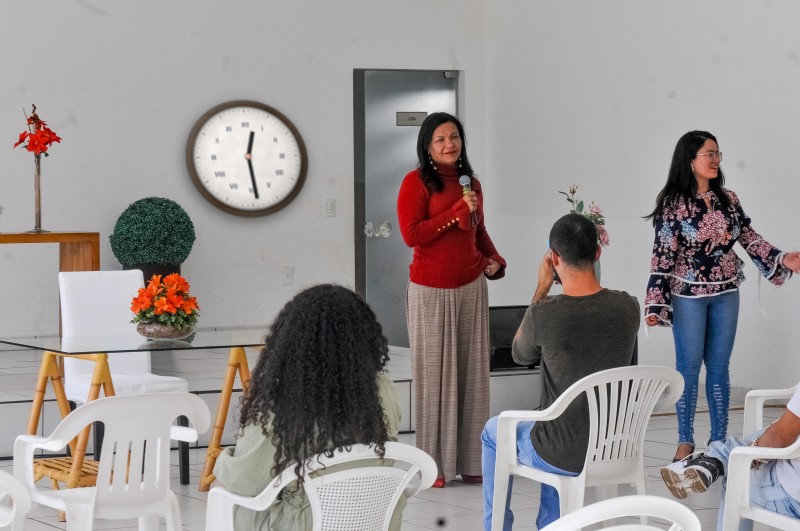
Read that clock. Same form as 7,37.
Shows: 12,29
